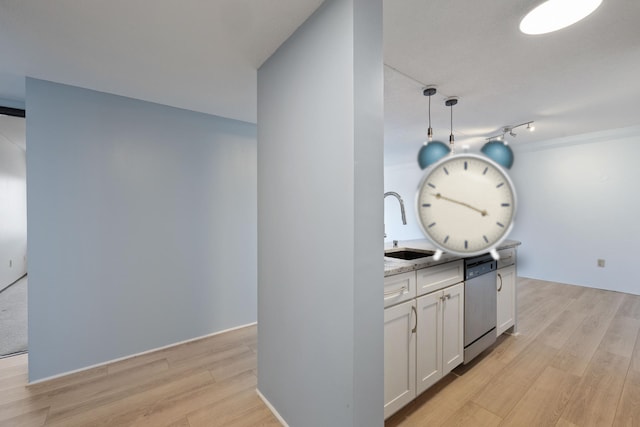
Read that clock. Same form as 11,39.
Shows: 3,48
